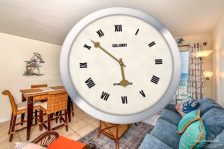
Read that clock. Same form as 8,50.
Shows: 5,52
